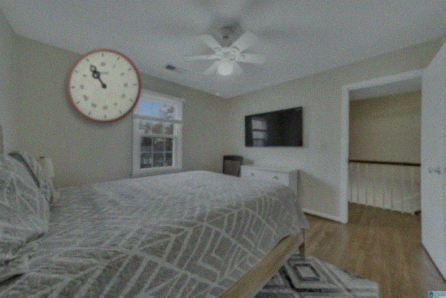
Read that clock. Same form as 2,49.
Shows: 10,55
